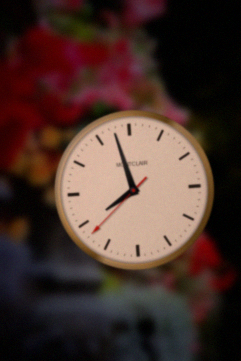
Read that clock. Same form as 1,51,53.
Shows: 7,57,38
